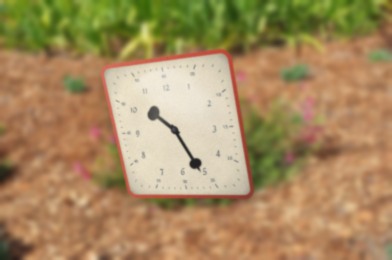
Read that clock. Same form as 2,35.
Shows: 10,26
